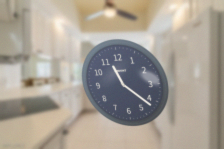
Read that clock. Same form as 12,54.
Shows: 11,22
